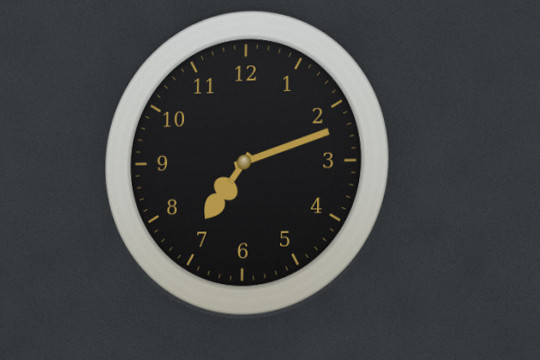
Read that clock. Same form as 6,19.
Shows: 7,12
